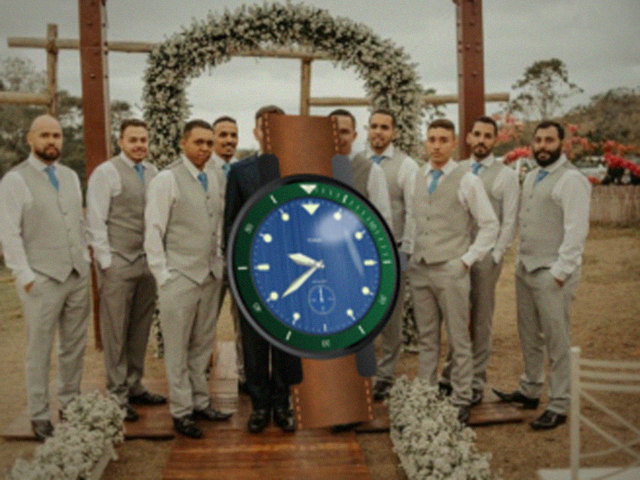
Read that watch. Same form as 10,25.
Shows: 9,39
